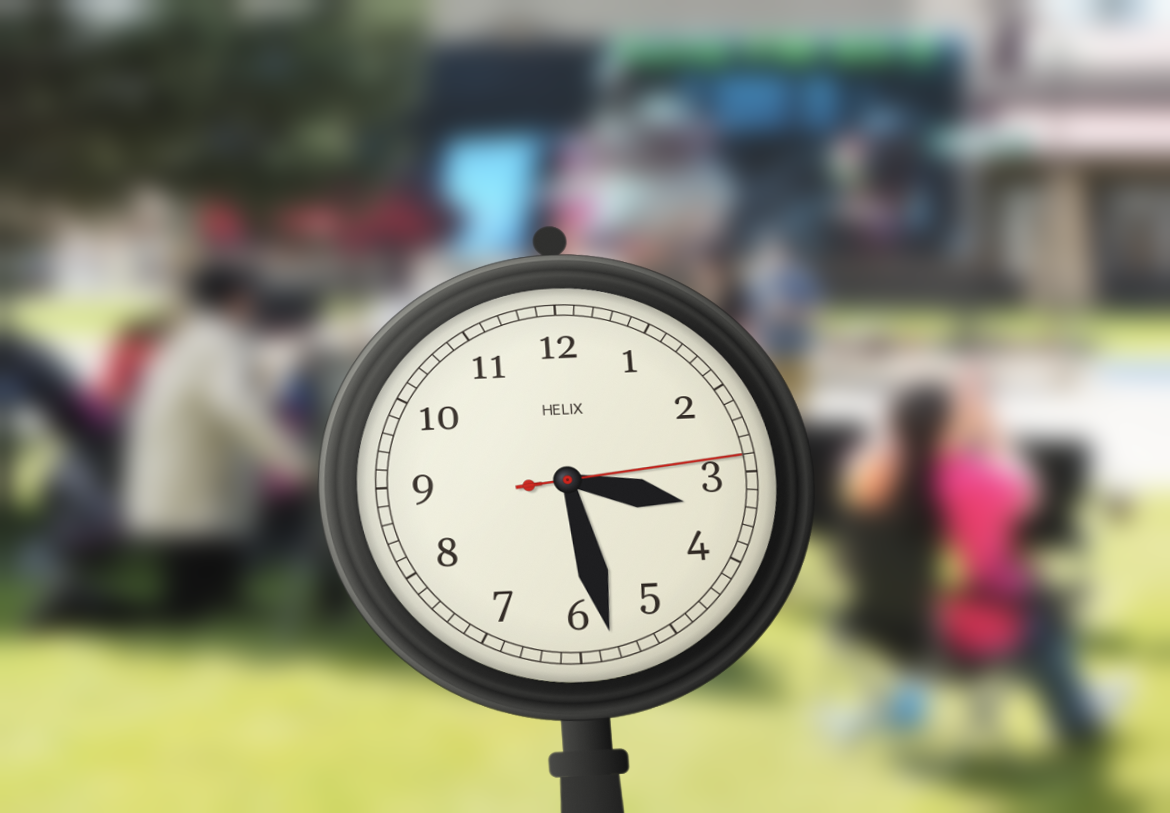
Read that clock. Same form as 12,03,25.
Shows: 3,28,14
